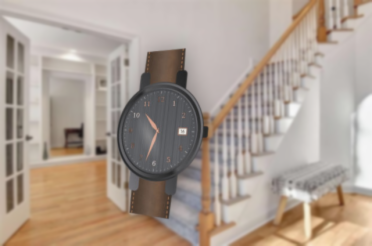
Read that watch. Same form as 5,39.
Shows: 10,33
